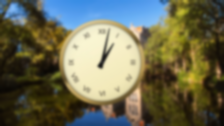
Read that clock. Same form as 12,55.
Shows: 1,02
